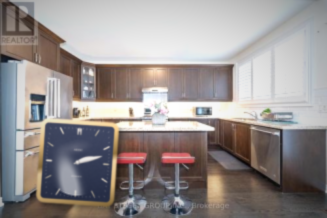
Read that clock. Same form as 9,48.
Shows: 2,12
